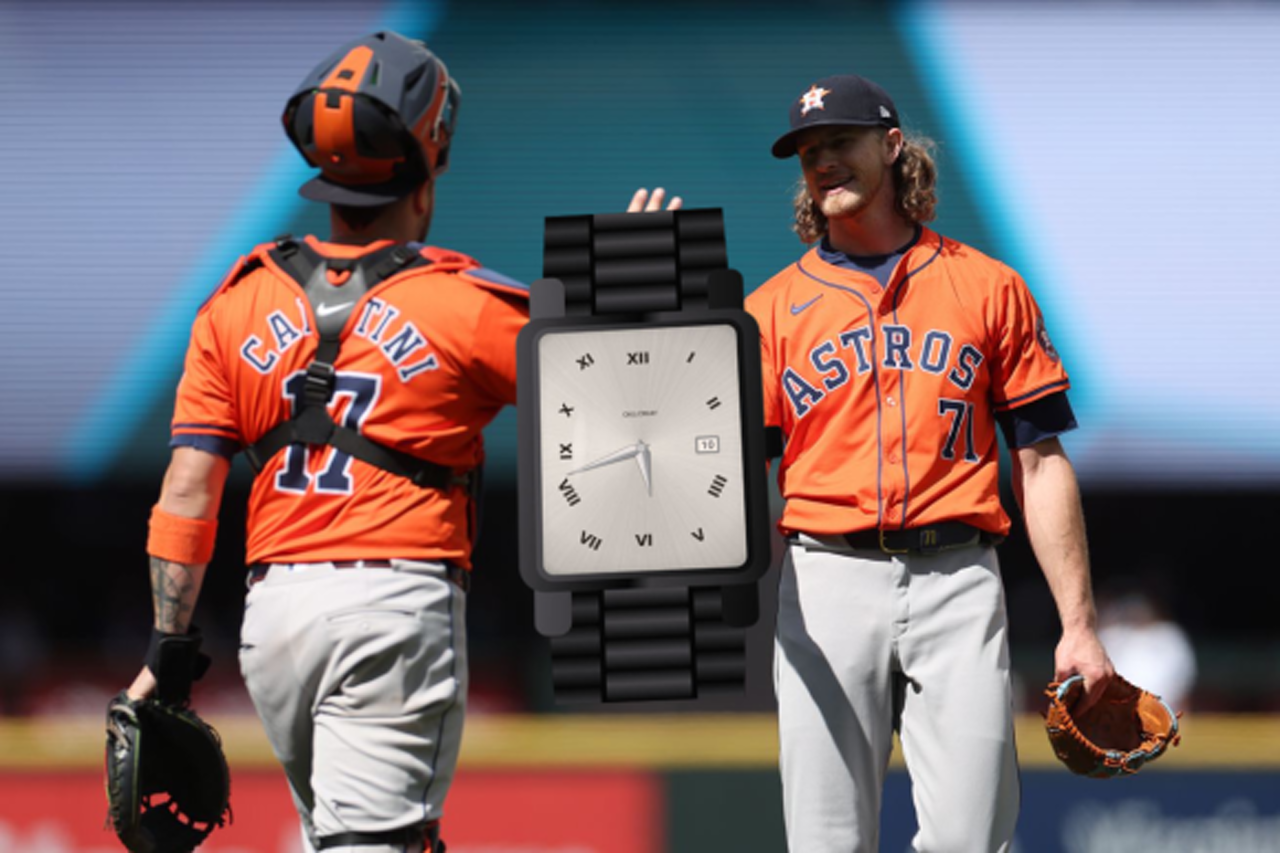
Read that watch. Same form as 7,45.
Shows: 5,42
